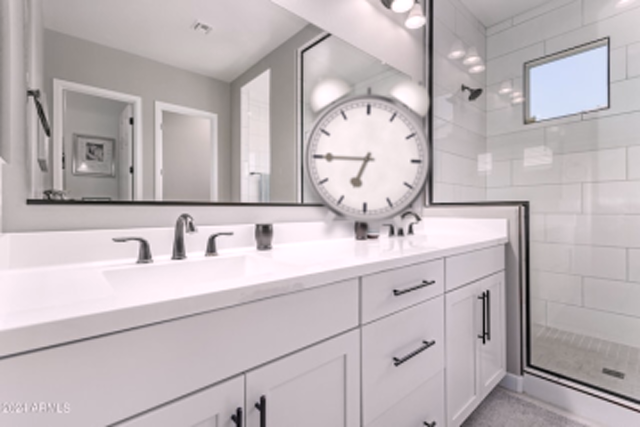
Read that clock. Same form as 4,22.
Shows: 6,45
